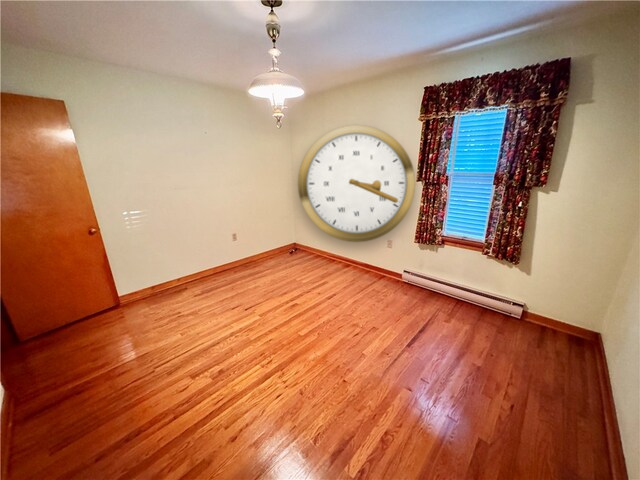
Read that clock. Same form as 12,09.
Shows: 3,19
